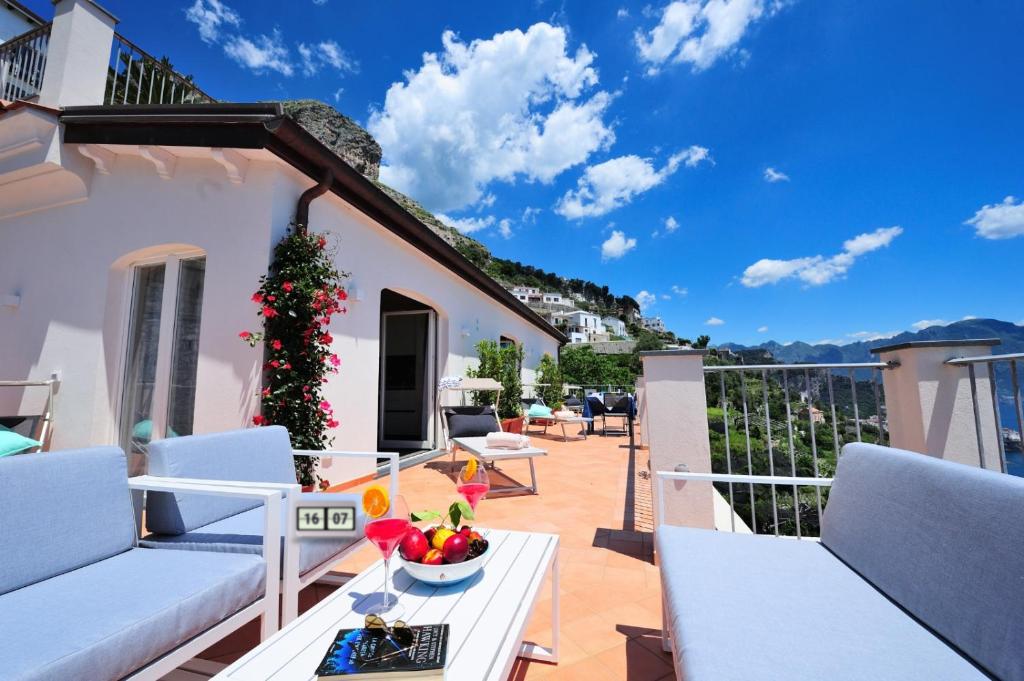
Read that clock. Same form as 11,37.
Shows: 16,07
